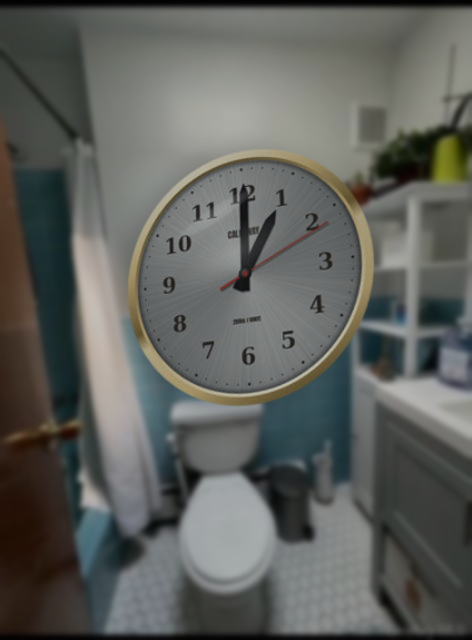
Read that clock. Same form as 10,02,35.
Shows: 1,00,11
